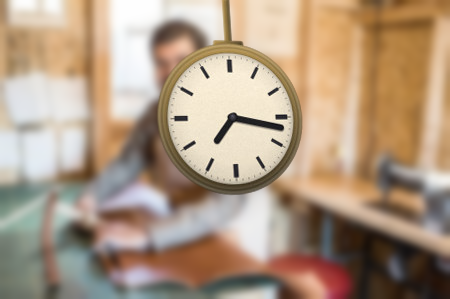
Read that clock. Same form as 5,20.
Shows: 7,17
